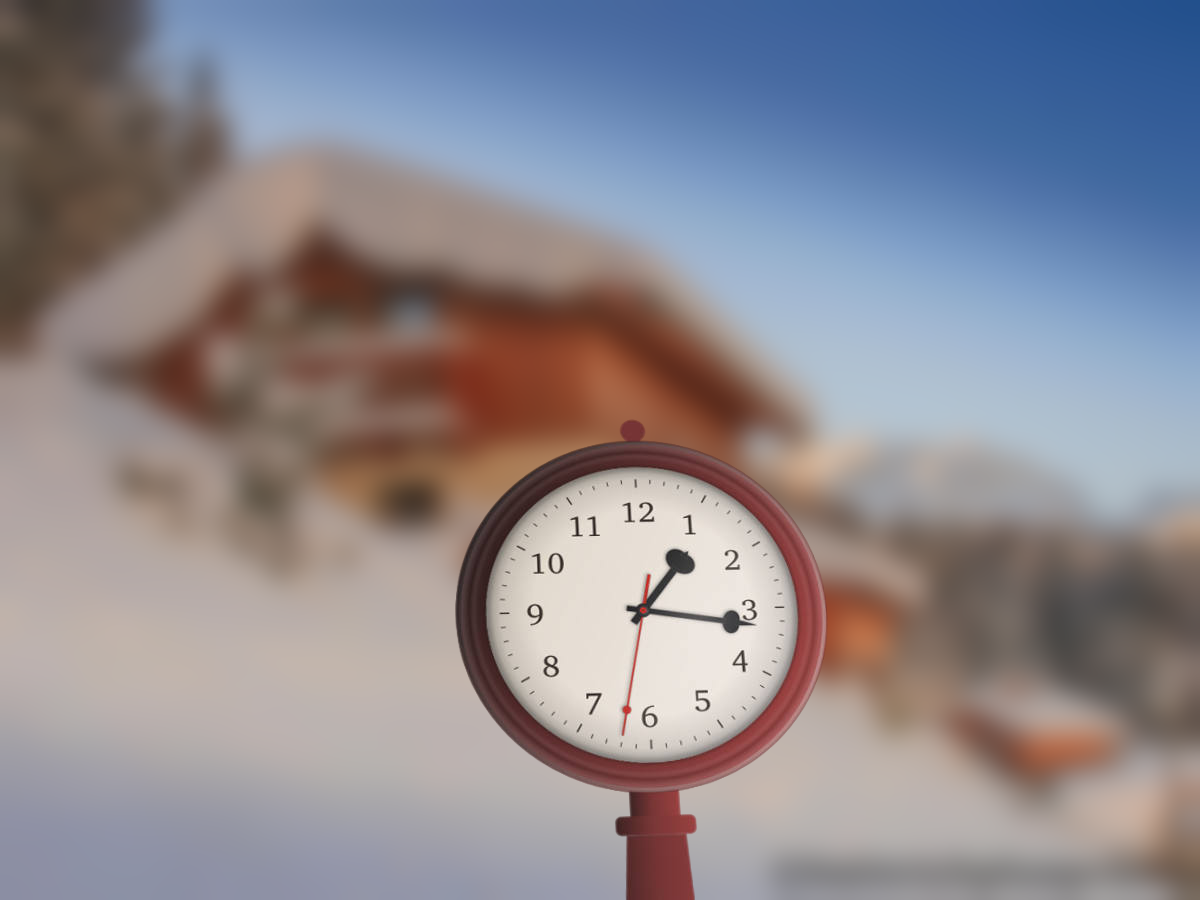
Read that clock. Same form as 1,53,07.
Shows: 1,16,32
